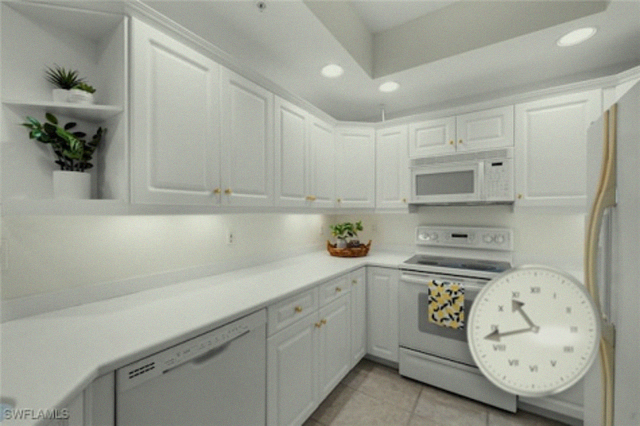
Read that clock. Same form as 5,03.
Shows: 10,43
